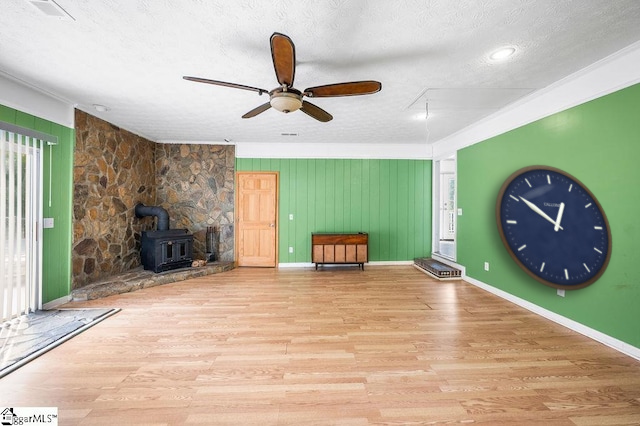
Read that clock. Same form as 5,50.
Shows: 12,51
